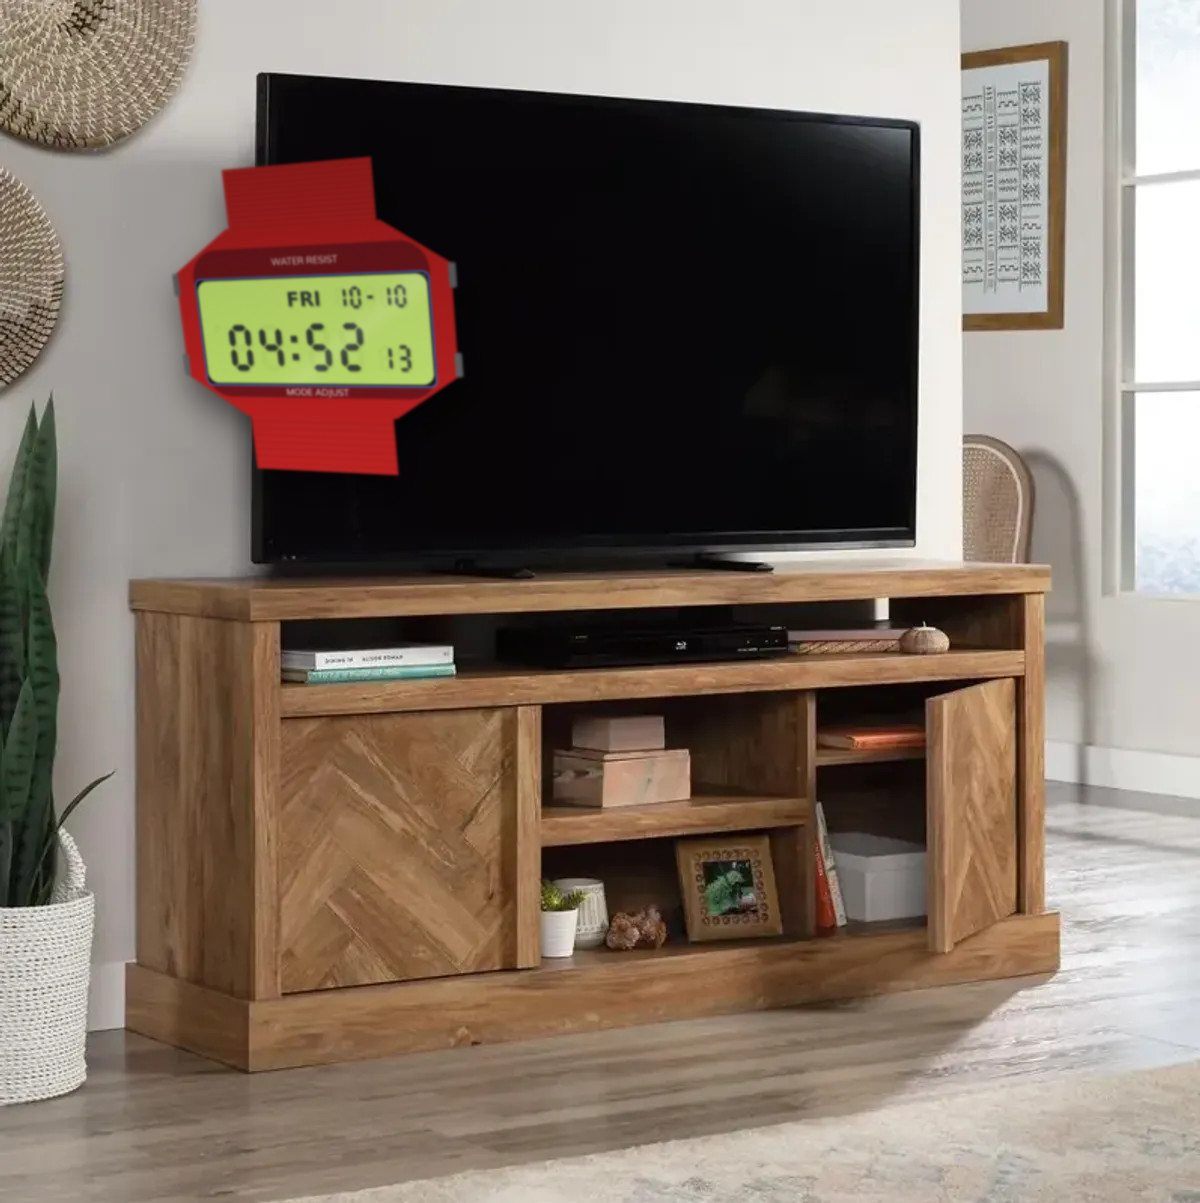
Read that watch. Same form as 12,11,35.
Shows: 4,52,13
